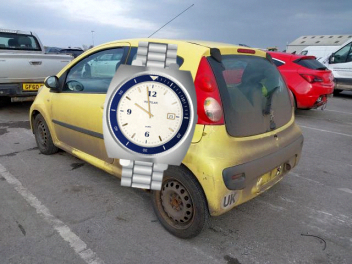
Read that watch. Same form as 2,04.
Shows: 9,58
